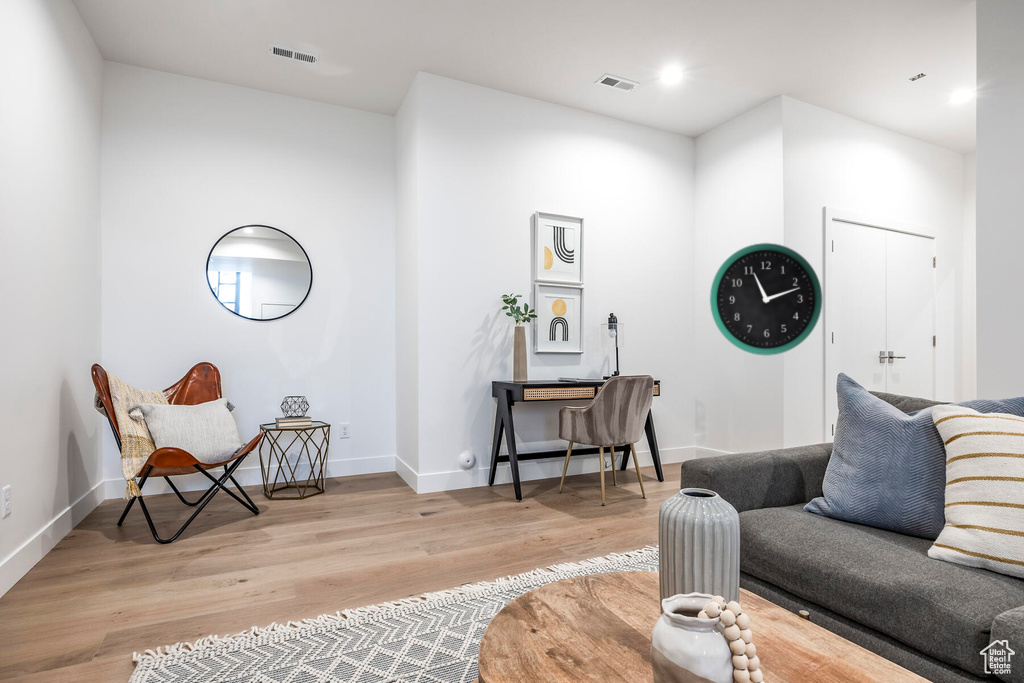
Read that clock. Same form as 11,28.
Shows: 11,12
